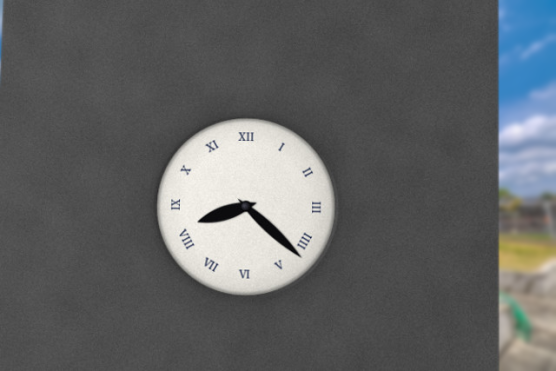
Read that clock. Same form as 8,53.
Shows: 8,22
